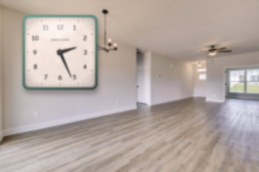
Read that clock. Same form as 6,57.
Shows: 2,26
